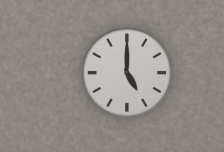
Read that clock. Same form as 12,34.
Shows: 5,00
